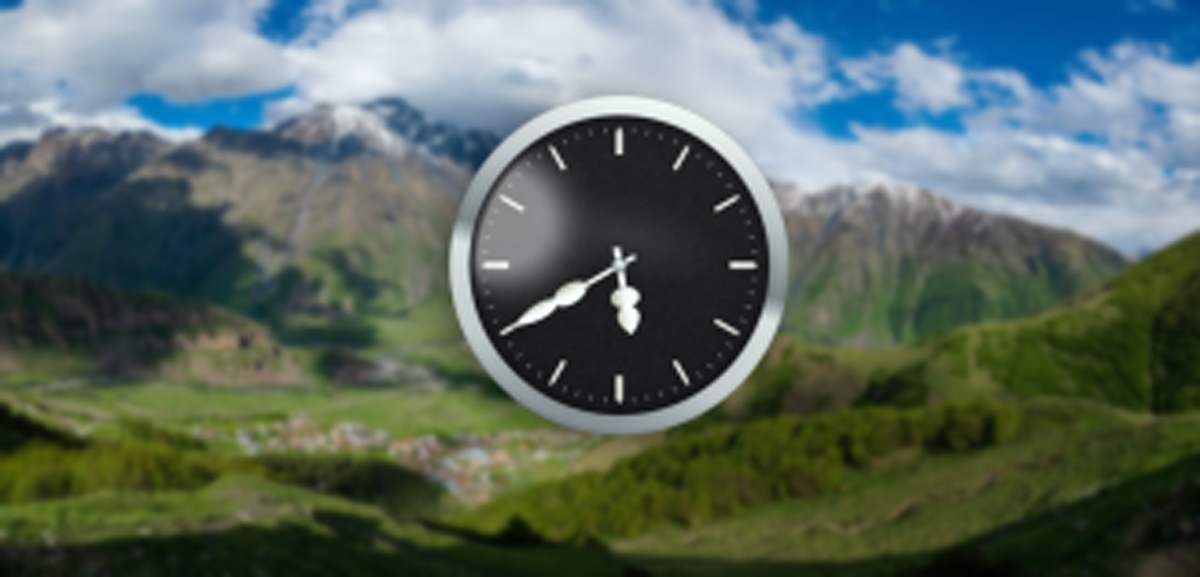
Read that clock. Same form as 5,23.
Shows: 5,40
